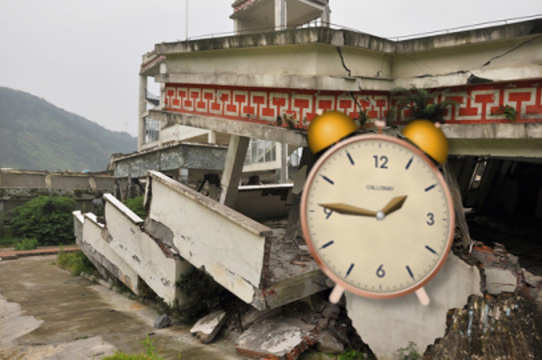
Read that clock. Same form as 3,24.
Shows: 1,46
